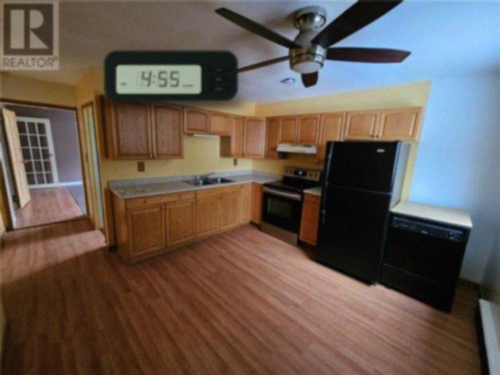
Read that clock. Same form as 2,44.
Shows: 4,55
